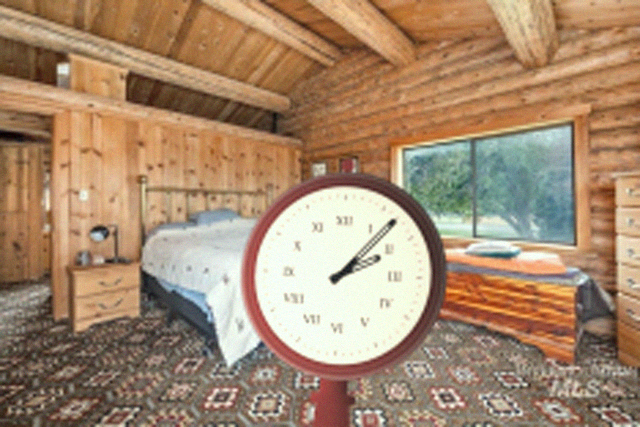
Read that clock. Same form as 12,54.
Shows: 2,07
